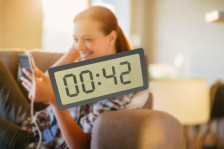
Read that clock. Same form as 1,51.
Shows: 0,42
